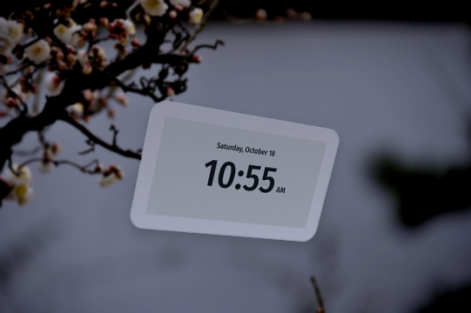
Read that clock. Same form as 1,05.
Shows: 10,55
